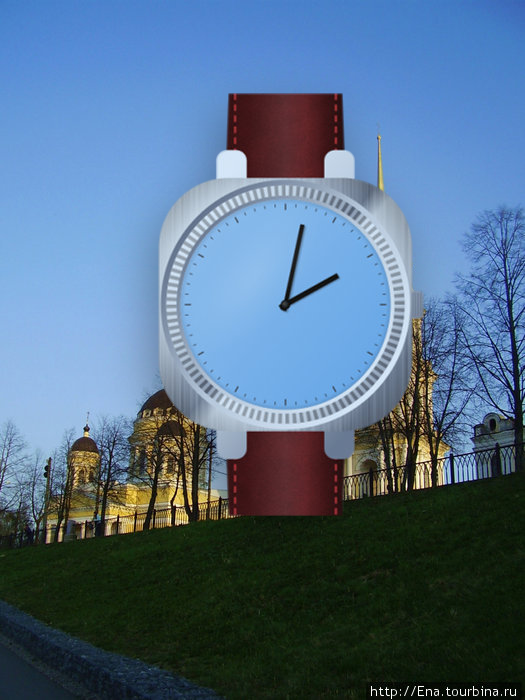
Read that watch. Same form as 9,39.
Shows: 2,02
